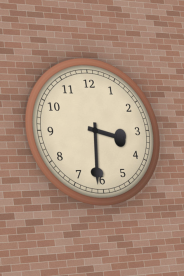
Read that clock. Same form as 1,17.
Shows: 3,31
